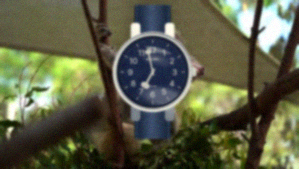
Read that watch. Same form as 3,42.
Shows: 6,58
